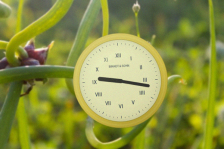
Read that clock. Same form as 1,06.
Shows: 9,17
